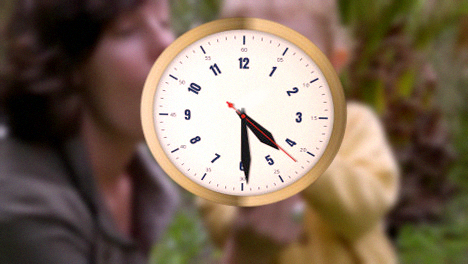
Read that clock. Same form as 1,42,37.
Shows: 4,29,22
